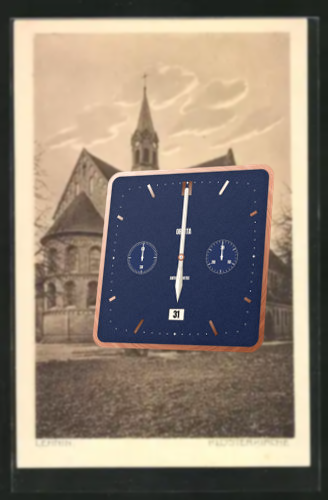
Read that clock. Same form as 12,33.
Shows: 6,00
